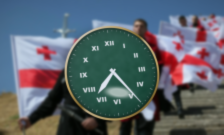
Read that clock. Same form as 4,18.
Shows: 7,24
